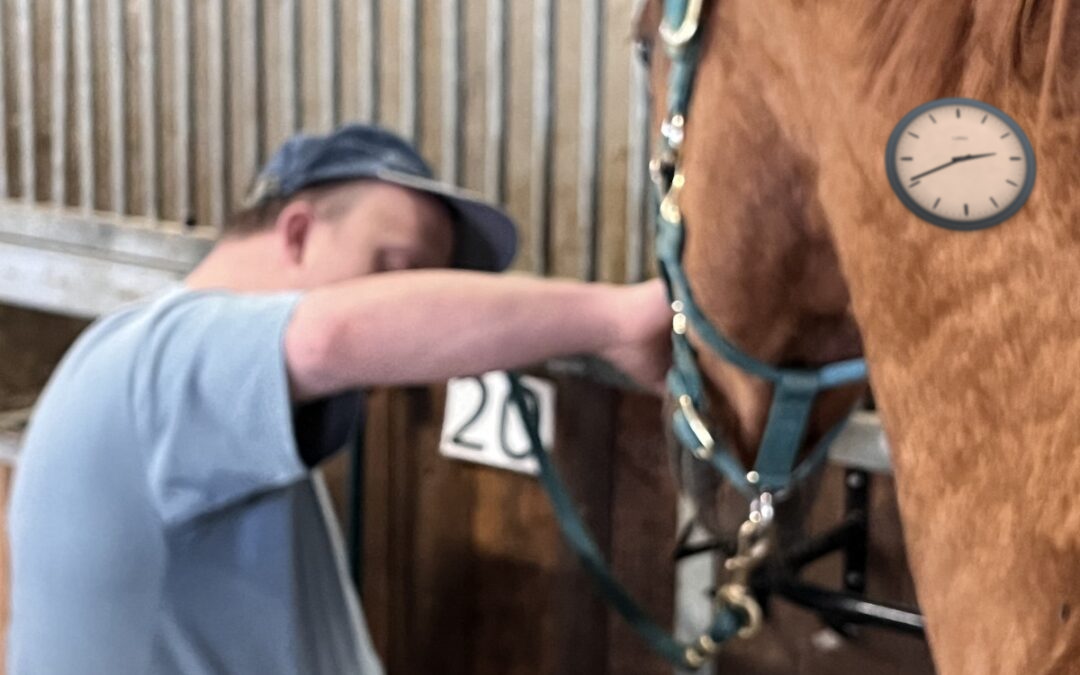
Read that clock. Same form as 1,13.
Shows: 2,41
